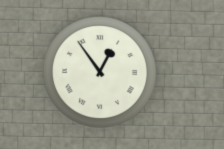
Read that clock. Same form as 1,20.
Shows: 12,54
